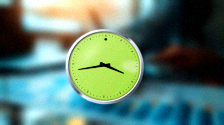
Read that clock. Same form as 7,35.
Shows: 3,43
